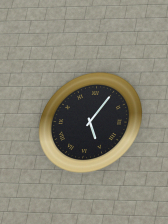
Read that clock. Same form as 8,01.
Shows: 5,05
